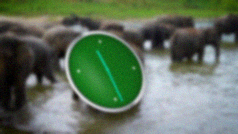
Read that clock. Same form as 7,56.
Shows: 11,28
